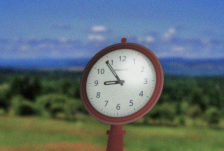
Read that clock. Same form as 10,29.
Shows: 8,54
